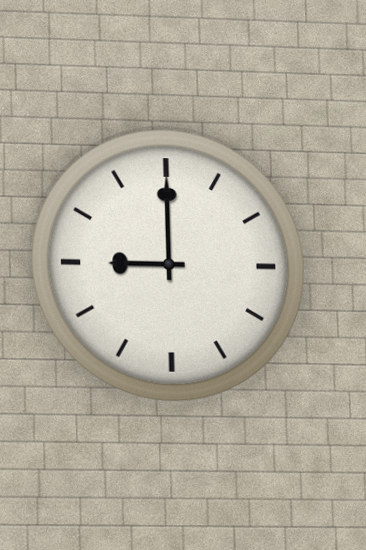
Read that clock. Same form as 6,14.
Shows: 9,00
